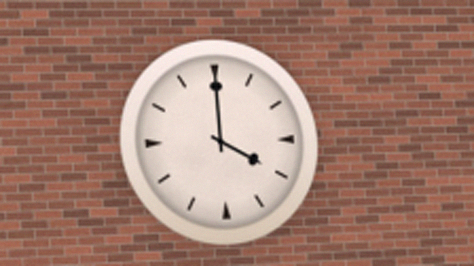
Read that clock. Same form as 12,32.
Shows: 4,00
